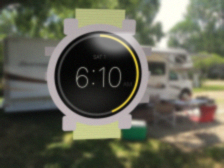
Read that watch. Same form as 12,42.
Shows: 6,10
